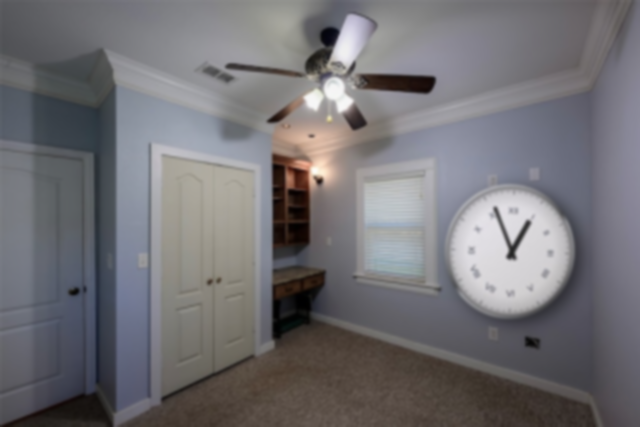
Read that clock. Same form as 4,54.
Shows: 12,56
